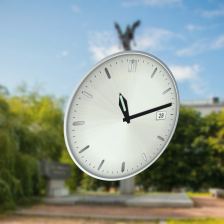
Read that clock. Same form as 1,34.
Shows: 11,13
